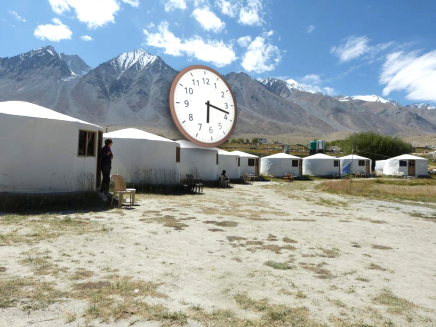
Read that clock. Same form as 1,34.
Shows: 6,18
